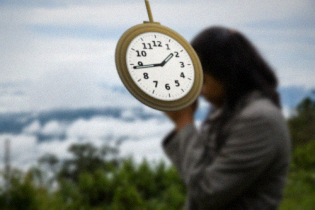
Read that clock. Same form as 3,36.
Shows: 1,44
